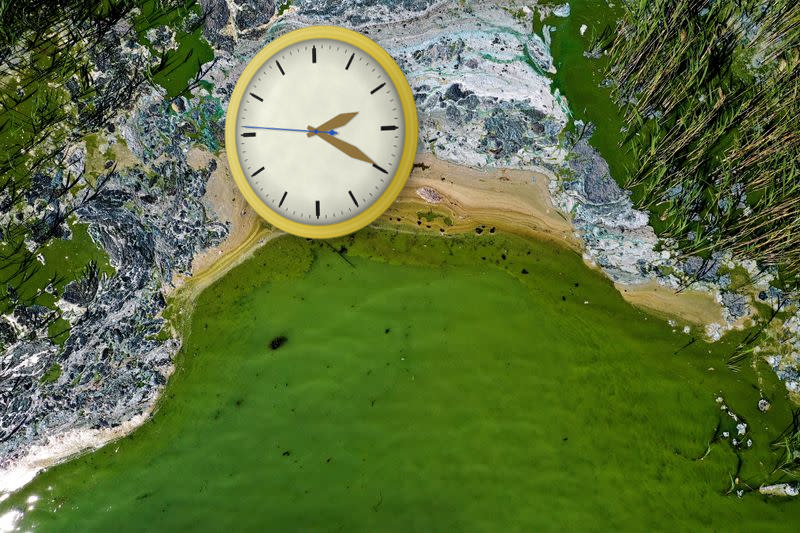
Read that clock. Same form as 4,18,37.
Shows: 2,19,46
